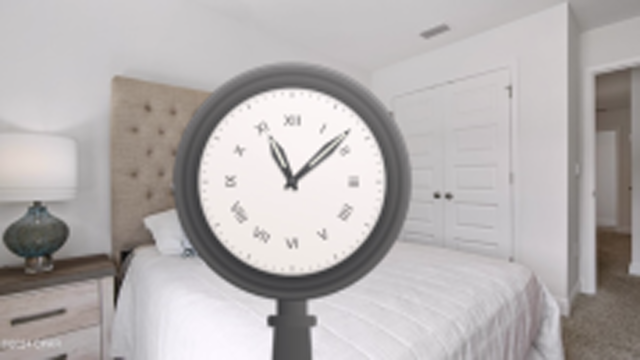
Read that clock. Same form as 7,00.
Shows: 11,08
